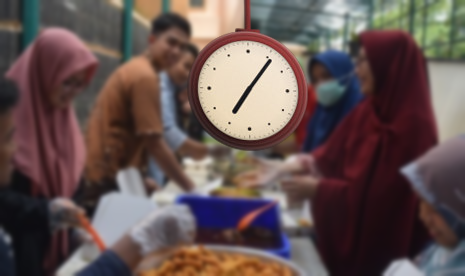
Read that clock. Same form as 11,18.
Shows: 7,06
